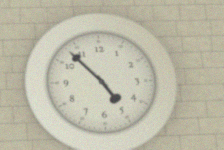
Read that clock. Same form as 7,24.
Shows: 4,53
